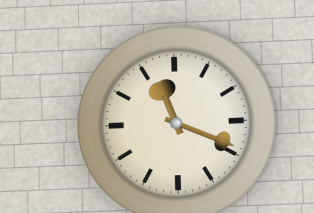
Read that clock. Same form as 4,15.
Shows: 11,19
